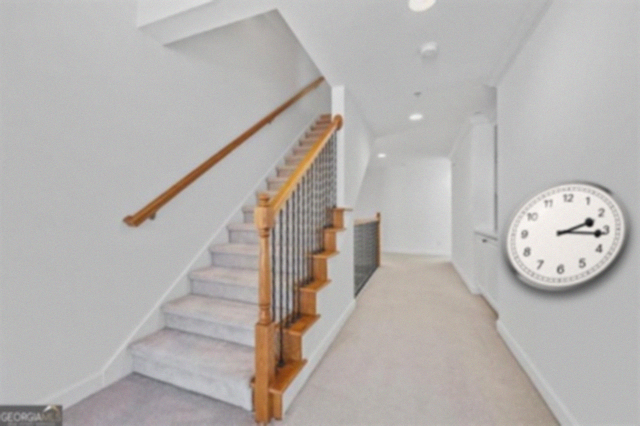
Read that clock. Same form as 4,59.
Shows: 2,16
